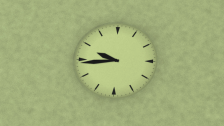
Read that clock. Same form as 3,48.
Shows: 9,44
